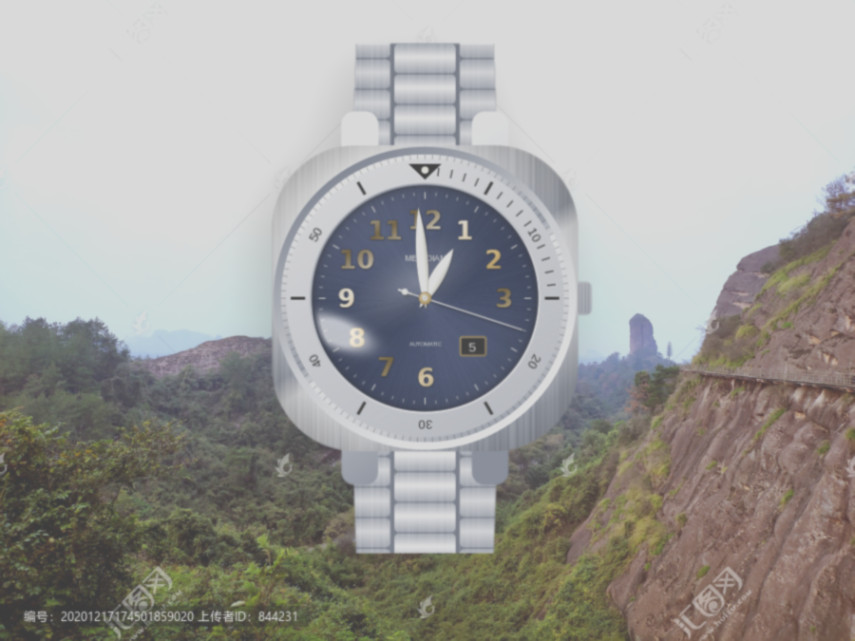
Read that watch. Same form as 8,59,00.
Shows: 12,59,18
